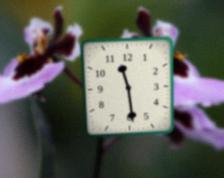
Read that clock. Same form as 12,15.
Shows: 11,29
